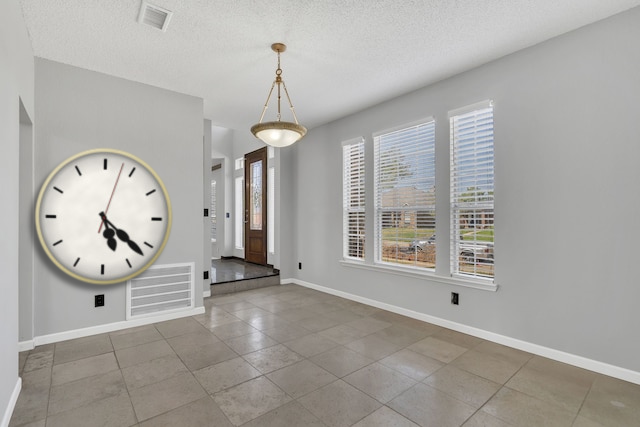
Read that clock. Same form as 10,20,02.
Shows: 5,22,03
